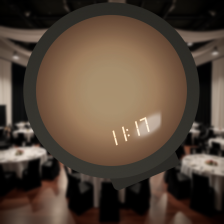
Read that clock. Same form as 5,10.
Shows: 11,17
